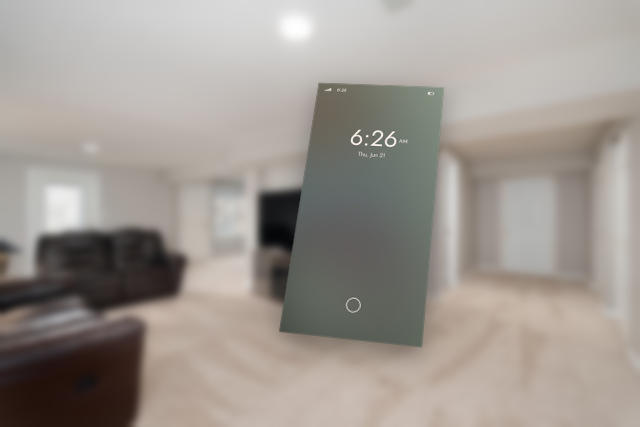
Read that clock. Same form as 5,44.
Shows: 6,26
